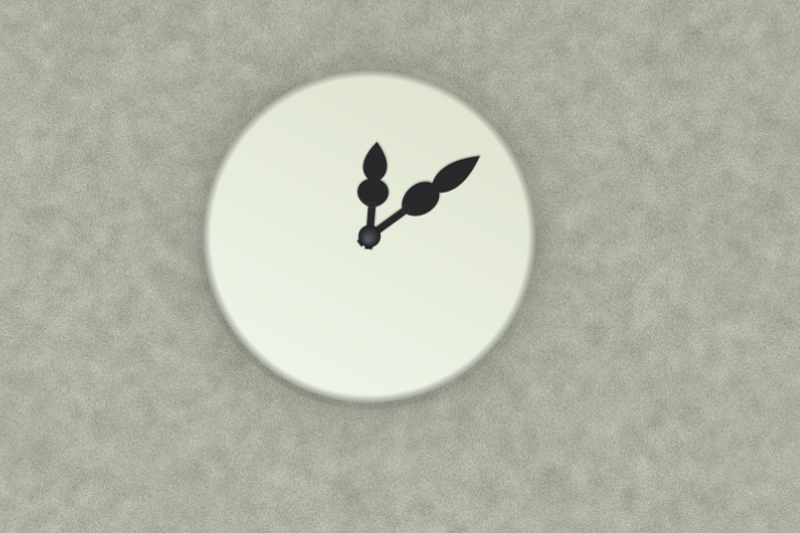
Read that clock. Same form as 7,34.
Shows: 12,09
